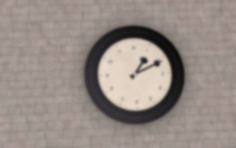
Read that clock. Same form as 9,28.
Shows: 1,11
